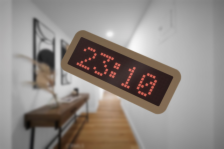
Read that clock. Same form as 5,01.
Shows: 23,10
